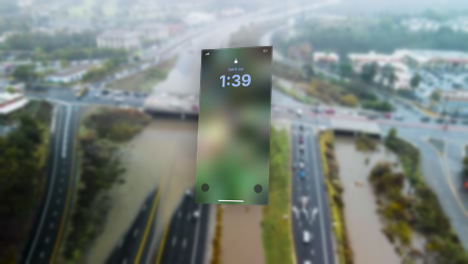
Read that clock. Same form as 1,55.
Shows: 1,39
